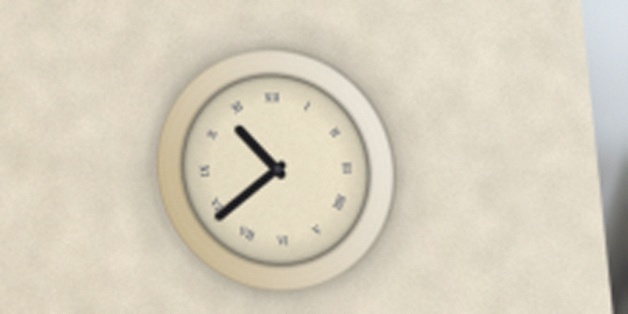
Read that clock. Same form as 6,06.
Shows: 10,39
